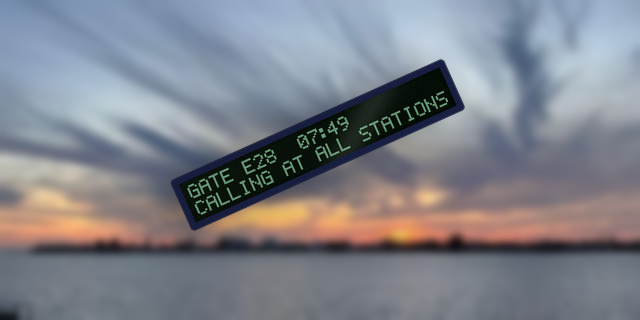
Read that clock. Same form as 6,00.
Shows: 7,49
